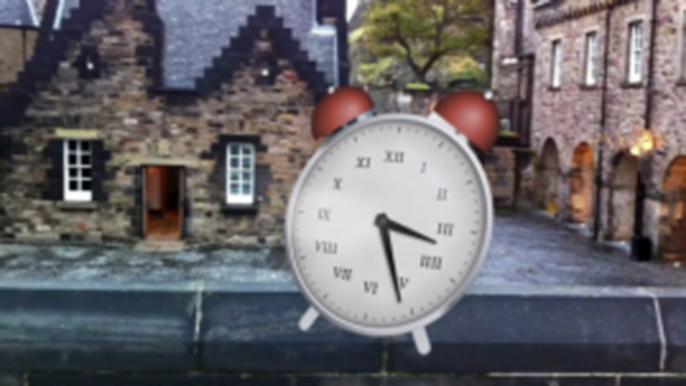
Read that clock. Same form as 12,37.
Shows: 3,26
